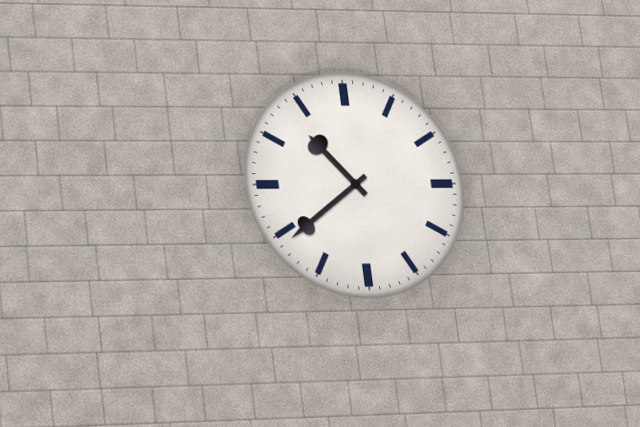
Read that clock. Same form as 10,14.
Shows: 10,39
